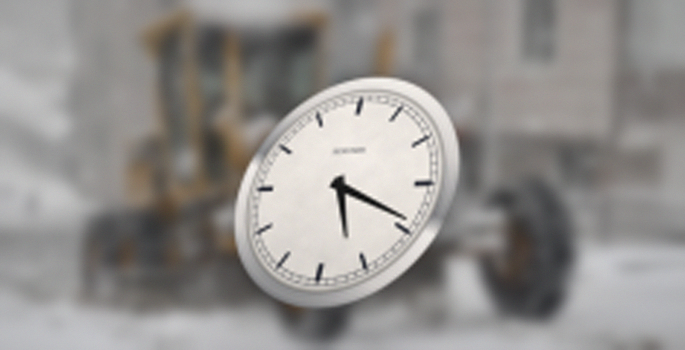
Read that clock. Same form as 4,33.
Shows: 5,19
